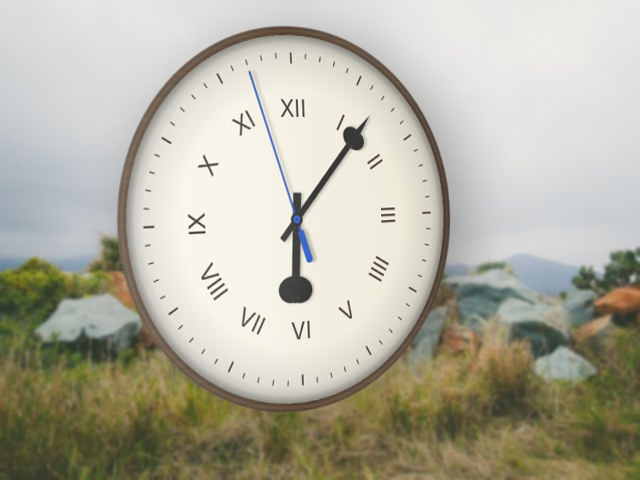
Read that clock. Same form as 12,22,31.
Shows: 6,06,57
